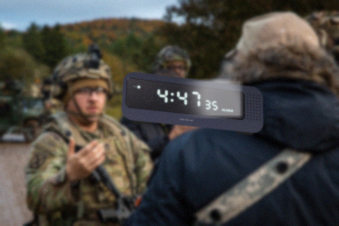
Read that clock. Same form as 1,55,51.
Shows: 4,47,35
